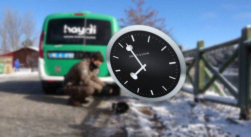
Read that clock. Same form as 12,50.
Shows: 7,57
